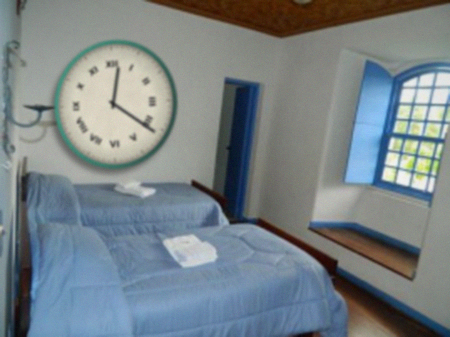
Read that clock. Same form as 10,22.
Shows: 12,21
